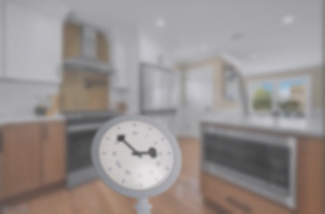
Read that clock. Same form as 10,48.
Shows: 2,53
